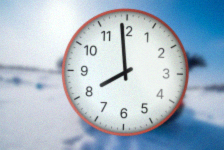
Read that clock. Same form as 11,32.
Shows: 7,59
